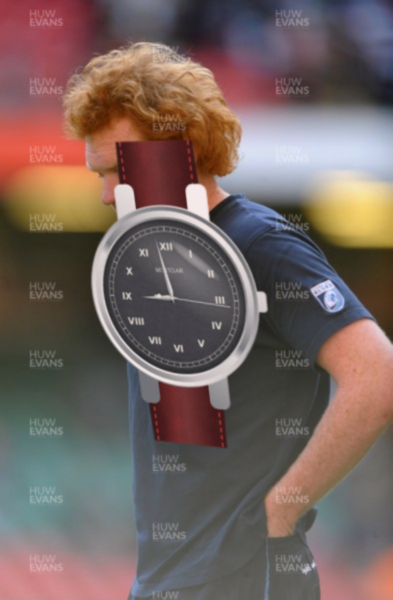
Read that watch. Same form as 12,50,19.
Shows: 8,58,16
